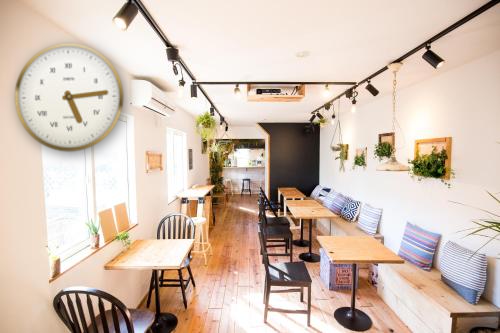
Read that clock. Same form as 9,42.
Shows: 5,14
